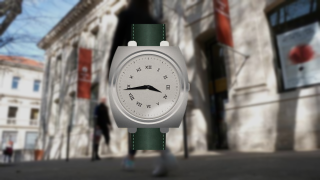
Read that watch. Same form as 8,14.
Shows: 3,44
